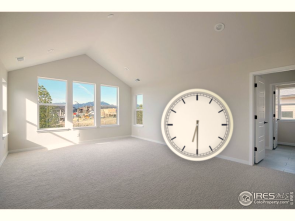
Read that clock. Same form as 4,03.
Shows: 6,30
